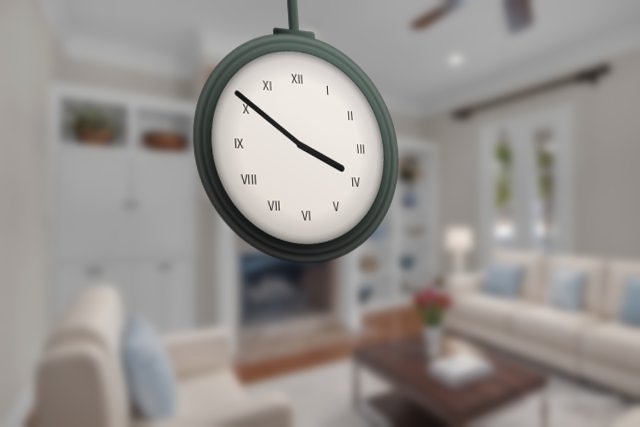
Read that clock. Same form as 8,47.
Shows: 3,51
